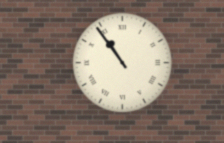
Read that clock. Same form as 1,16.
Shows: 10,54
